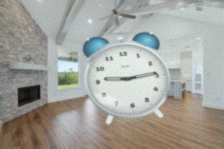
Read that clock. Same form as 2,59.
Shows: 9,14
